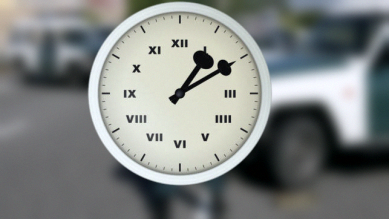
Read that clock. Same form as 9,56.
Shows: 1,10
